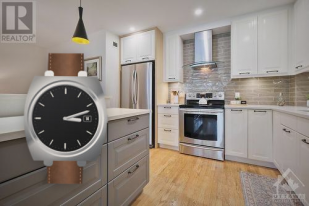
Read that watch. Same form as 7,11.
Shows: 3,12
